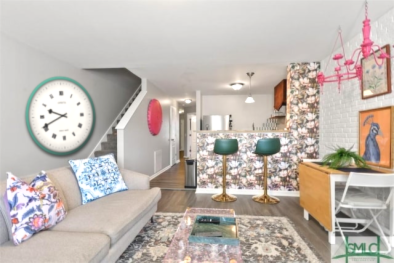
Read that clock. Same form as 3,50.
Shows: 9,41
